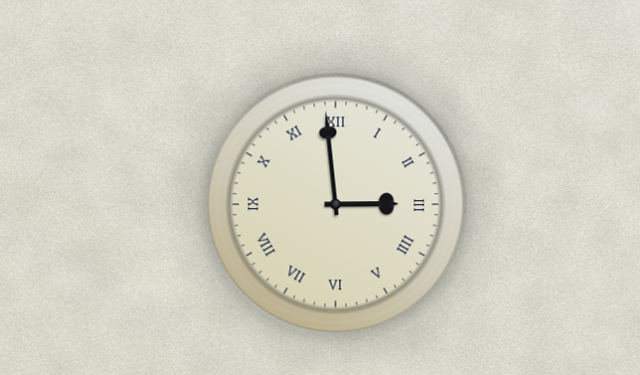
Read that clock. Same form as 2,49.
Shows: 2,59
